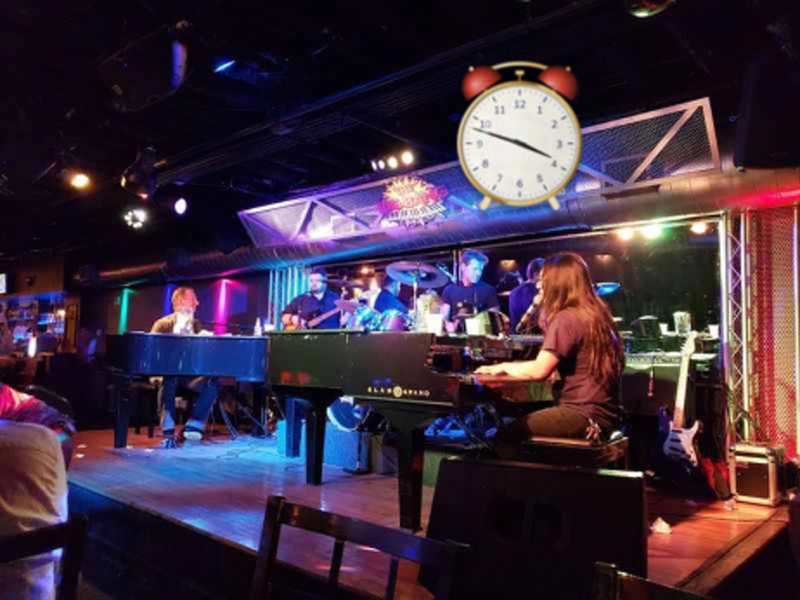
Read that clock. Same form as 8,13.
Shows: 3,48
